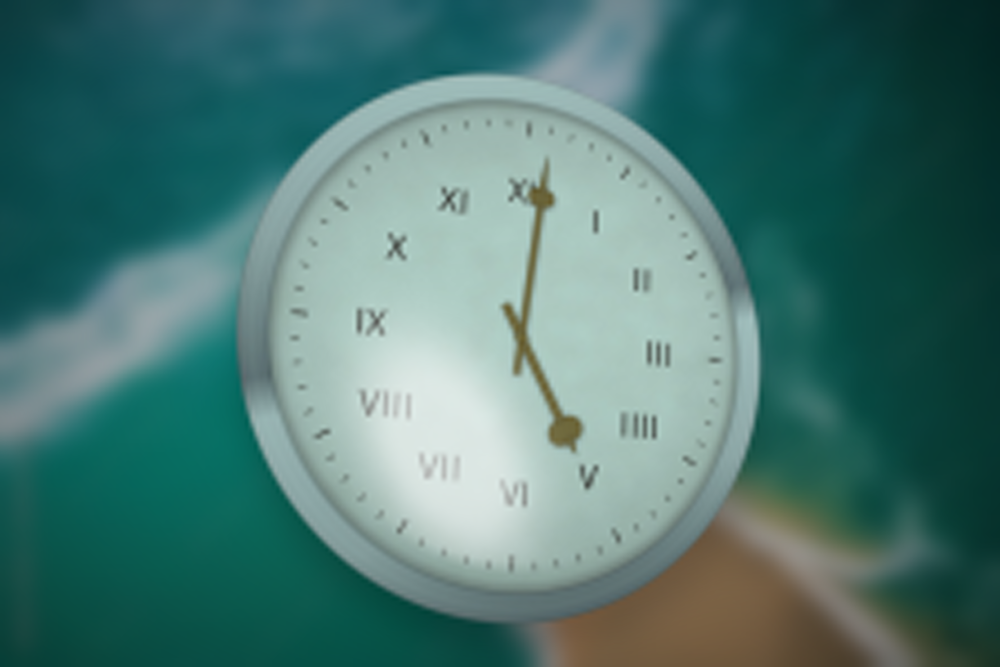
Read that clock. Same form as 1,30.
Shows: 5,01
